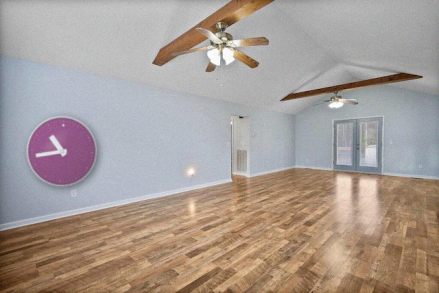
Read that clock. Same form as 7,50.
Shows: 10,43
